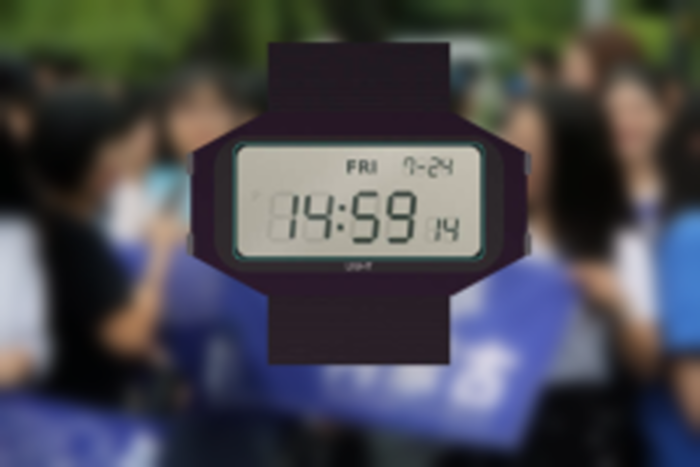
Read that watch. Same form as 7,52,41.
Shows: 14,59,14
